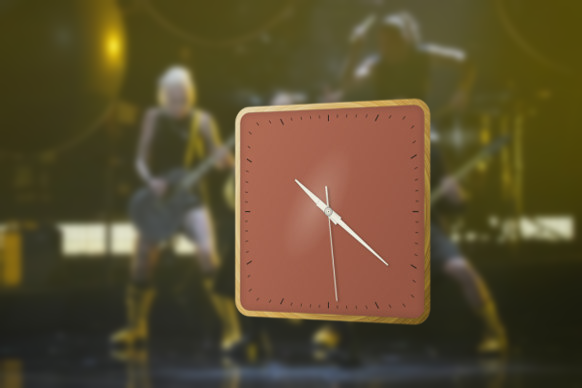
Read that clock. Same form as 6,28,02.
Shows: 10,21,29
